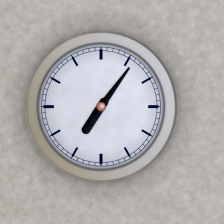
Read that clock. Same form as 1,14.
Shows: 7,06
